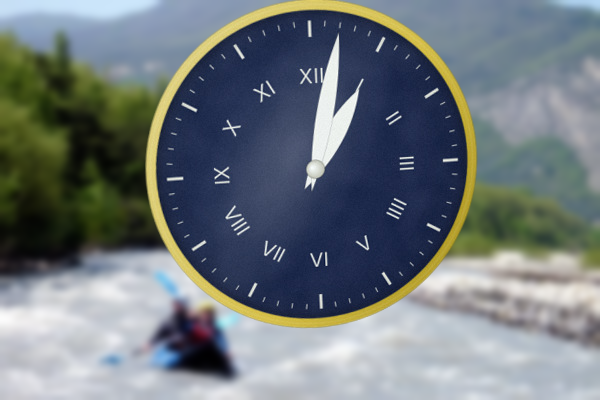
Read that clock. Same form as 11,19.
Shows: 1,02
